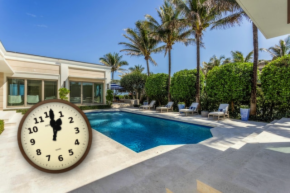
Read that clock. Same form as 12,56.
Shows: 1,01
